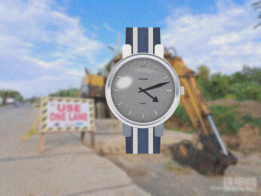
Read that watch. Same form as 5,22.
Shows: 4,12
